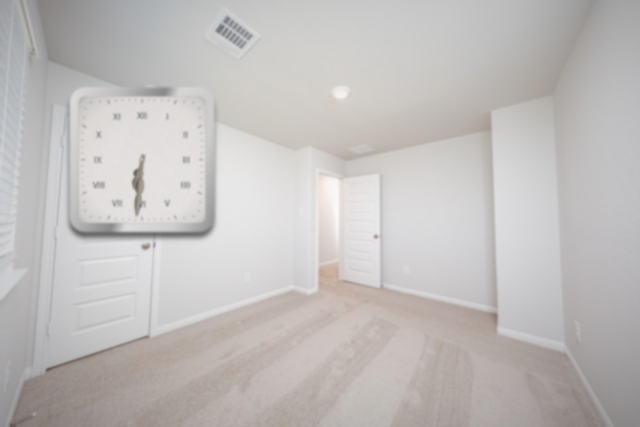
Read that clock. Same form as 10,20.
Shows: 6,31
